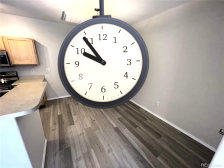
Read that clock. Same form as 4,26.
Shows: 9,54
